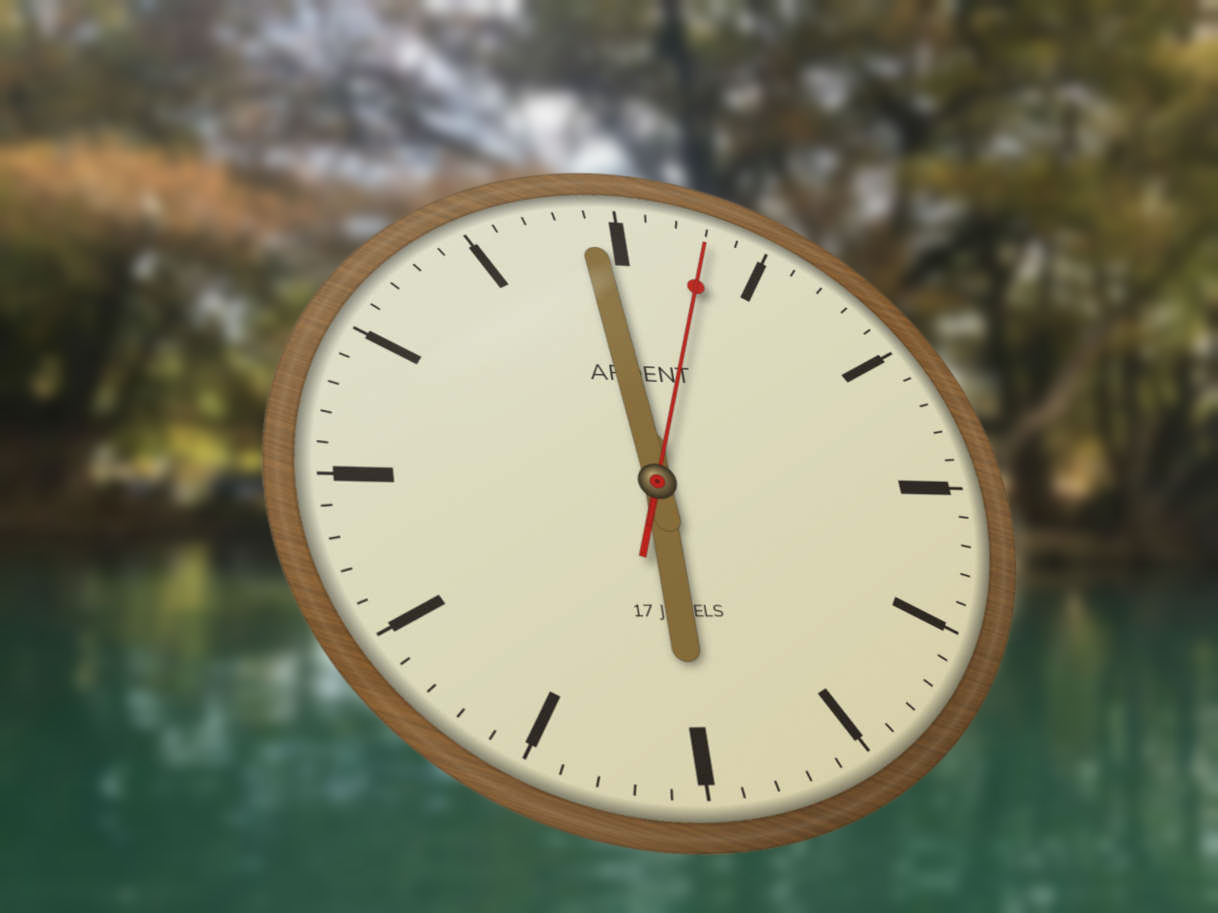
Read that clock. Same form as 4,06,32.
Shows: 5,59,03
